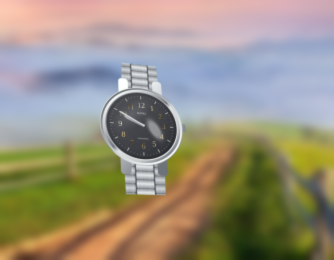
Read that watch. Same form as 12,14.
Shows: 9,50
